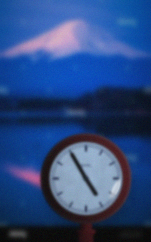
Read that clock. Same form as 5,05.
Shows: 4,55
